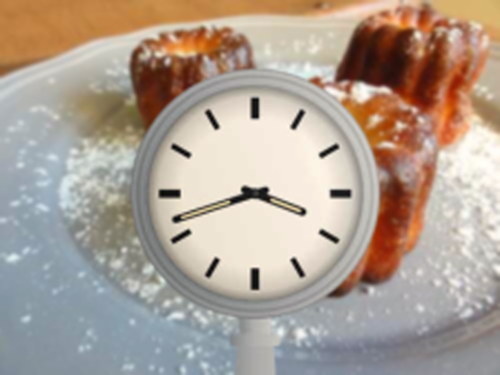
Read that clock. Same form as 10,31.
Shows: 3,42
